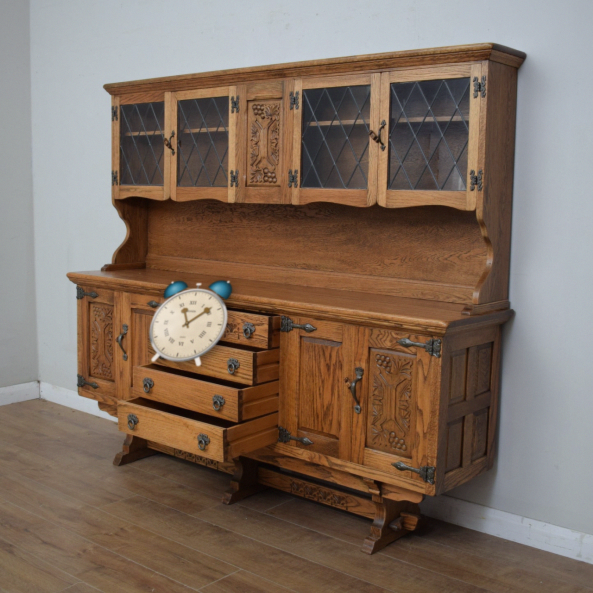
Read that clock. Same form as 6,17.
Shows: 11,08
